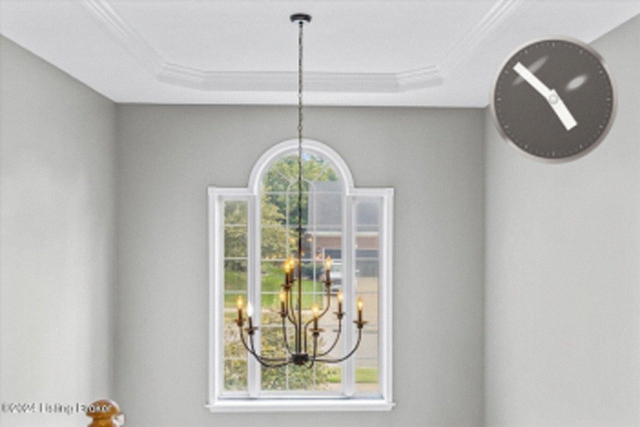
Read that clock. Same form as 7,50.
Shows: 4,52
